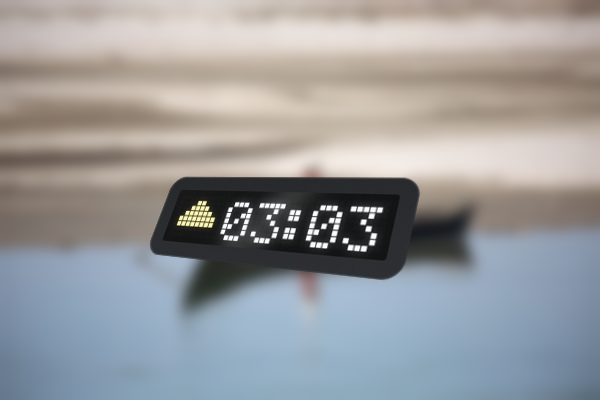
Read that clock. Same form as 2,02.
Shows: 3,03
